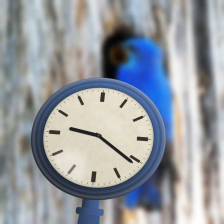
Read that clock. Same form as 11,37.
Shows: 9,21
